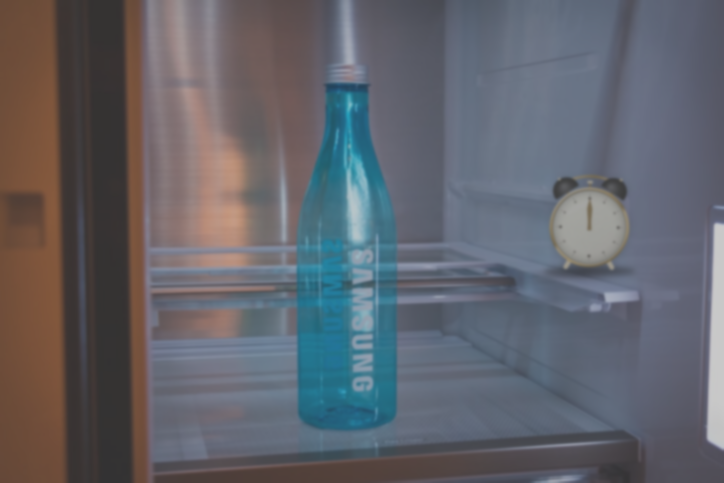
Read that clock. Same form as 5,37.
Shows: 12,00
